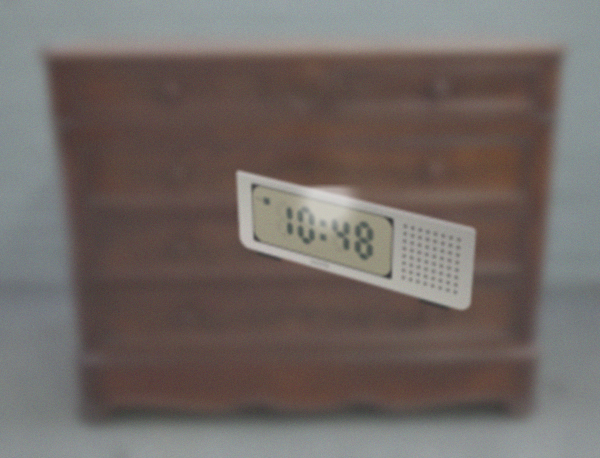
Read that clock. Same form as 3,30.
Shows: 10,48
